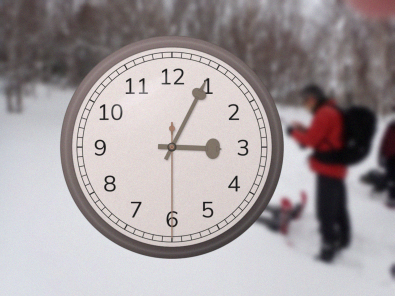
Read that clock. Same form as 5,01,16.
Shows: 3,04,30
